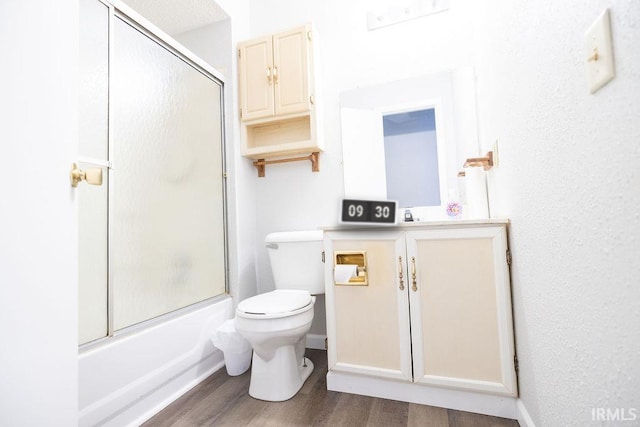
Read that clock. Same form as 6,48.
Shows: 9,30
